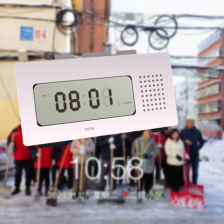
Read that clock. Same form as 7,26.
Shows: 8,01
